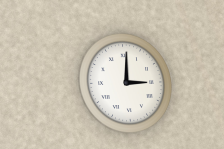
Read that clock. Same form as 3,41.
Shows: 3,01
